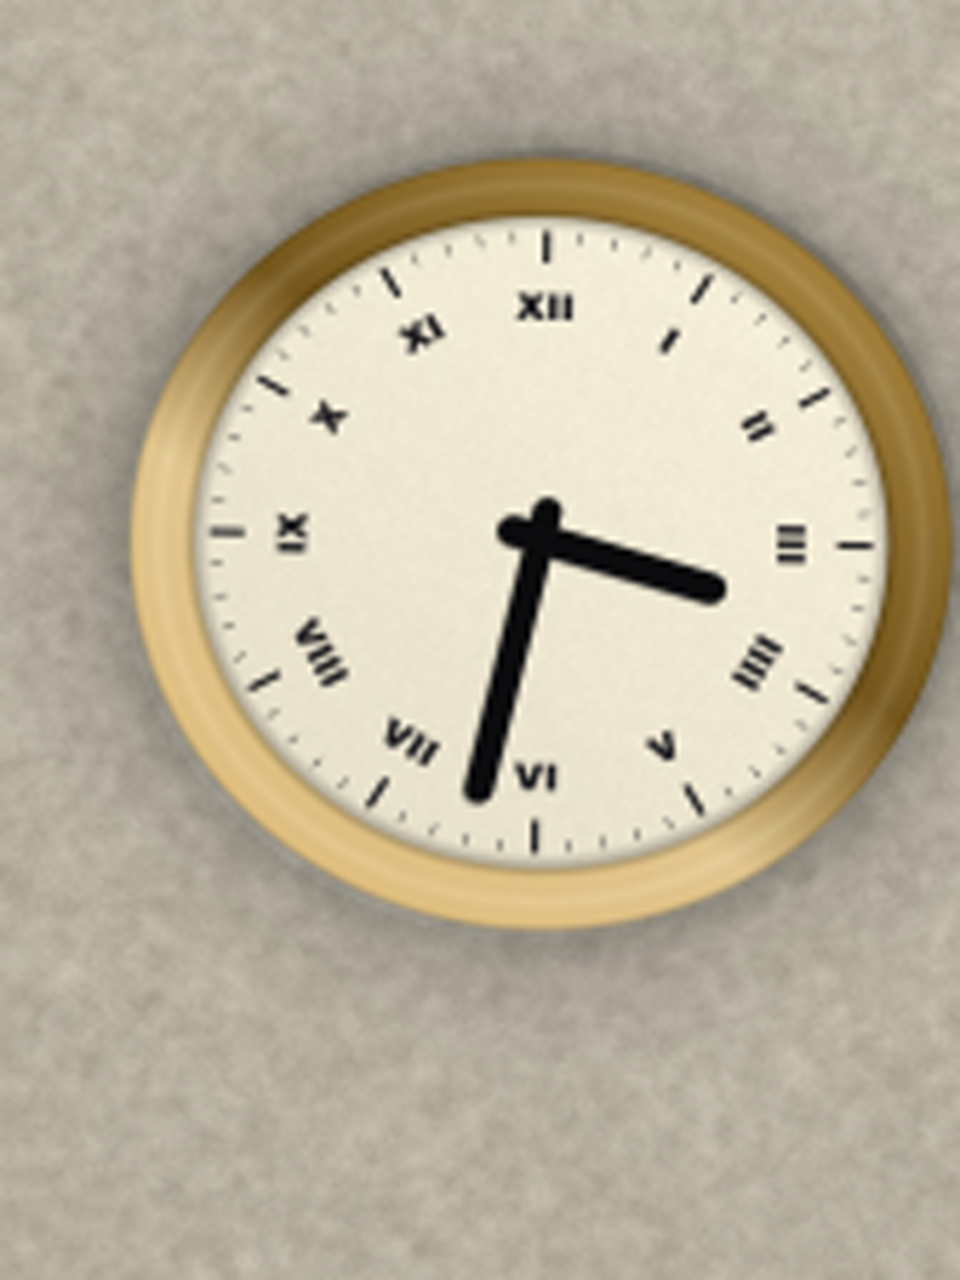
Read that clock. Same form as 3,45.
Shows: 3,32
